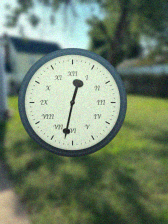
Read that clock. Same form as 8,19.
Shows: 12,32
